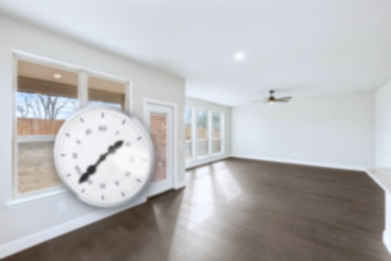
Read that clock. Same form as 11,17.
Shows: 1,37
